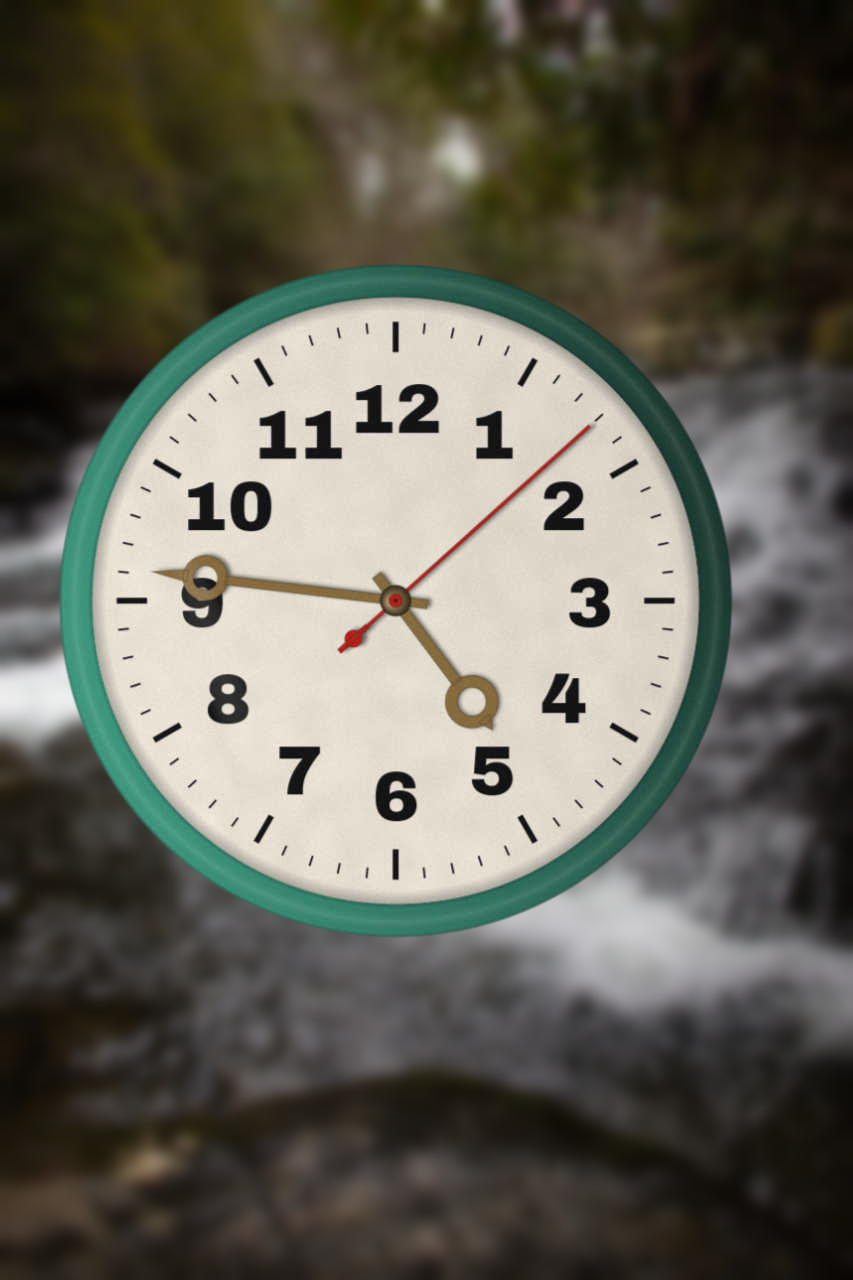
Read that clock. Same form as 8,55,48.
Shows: 4,46,08
